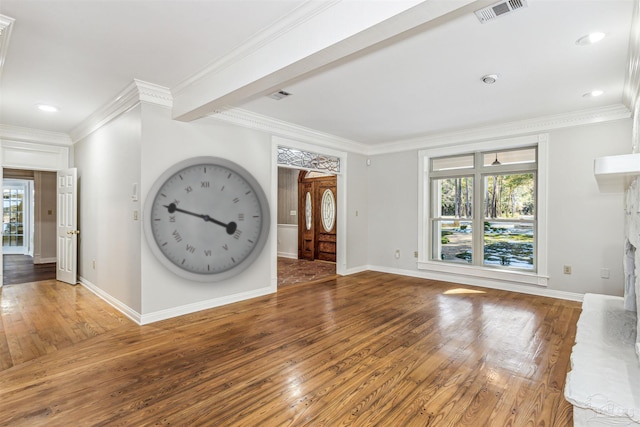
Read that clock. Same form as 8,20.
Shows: 3,48
